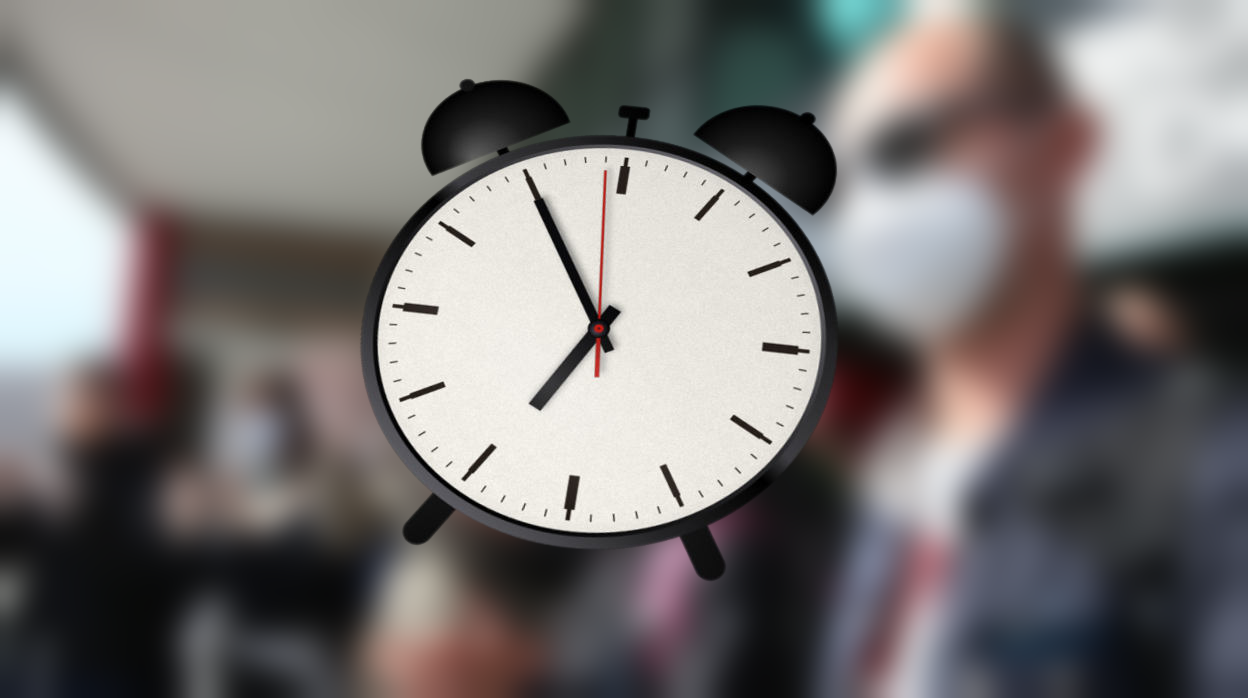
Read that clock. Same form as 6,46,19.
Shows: 6,54,59
